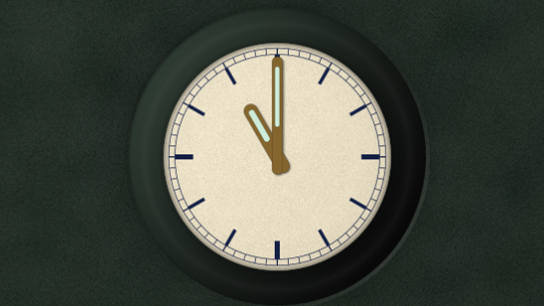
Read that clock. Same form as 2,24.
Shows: 11,00
